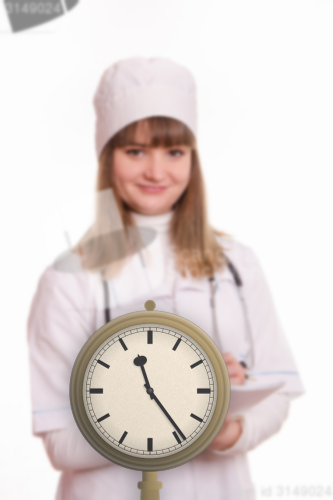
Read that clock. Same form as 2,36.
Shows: 11,24
